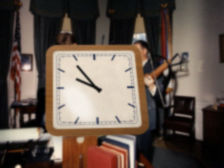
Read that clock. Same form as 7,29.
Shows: 9,54
